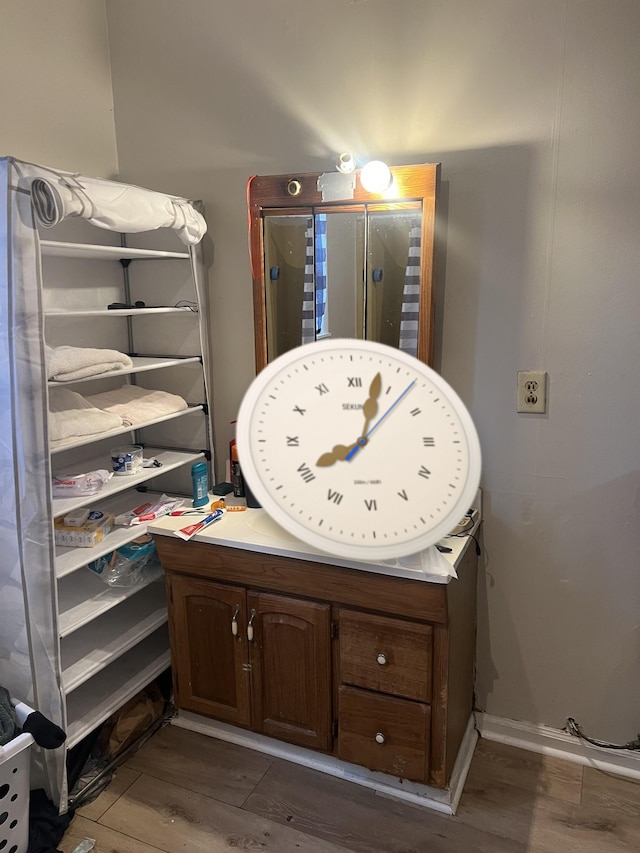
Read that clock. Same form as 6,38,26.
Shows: 8,03,07
